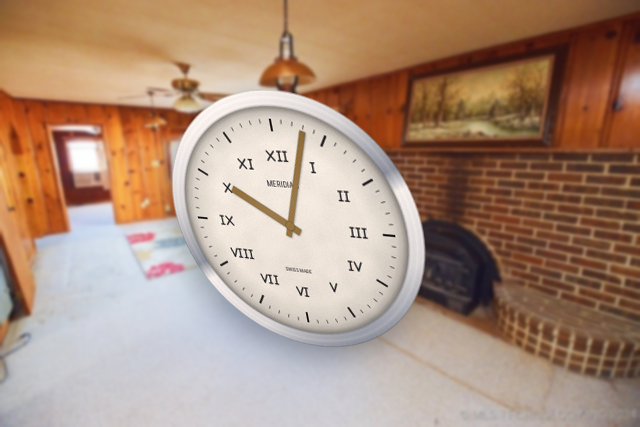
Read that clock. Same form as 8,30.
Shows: 10,03
